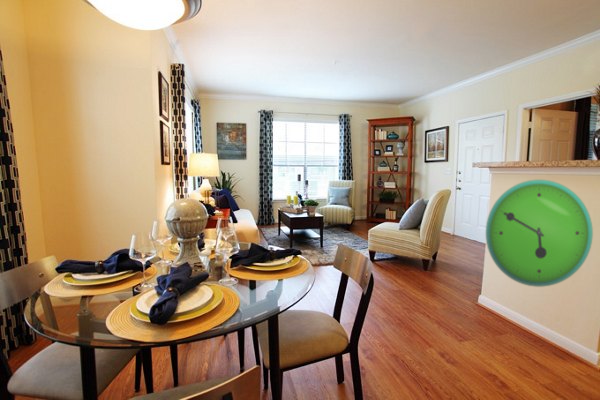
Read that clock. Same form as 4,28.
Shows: 5,50
